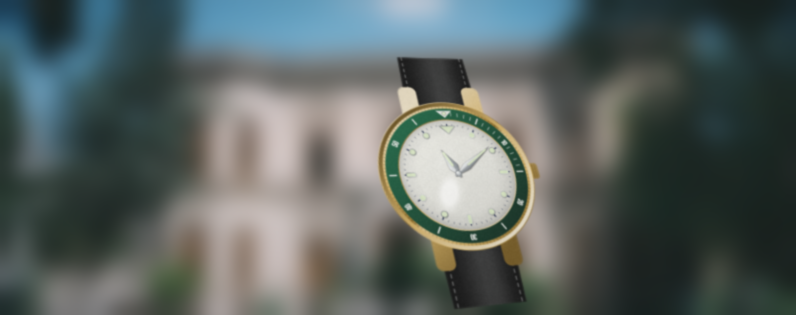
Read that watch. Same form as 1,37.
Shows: 11,09
